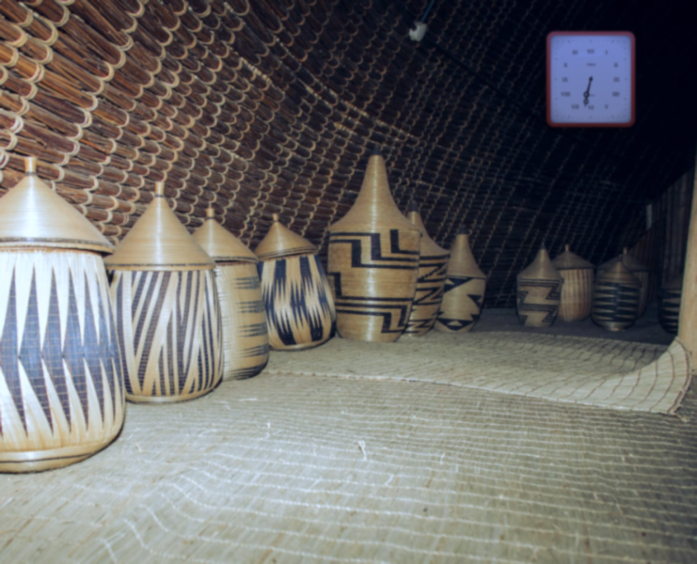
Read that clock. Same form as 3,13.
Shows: 6,32
